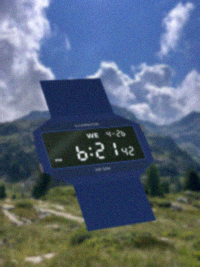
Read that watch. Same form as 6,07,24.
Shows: 6,21,42
